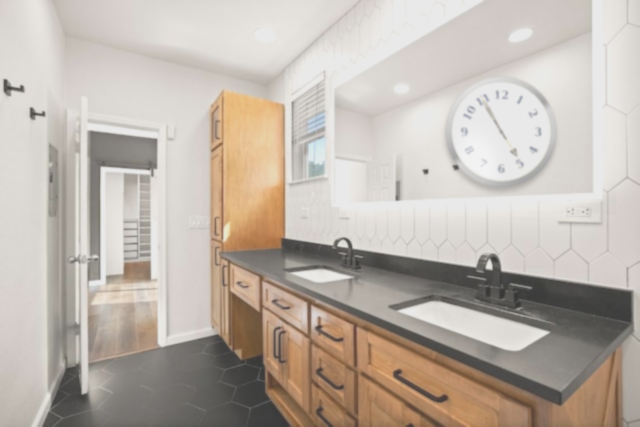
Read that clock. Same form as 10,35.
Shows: 4,55
